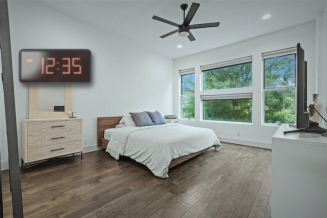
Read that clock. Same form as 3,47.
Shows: 12,35
